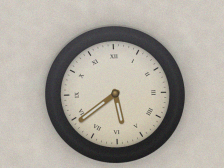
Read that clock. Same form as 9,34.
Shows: 5,39
